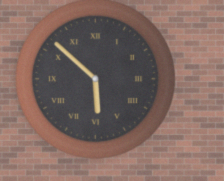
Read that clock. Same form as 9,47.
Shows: 5,52
